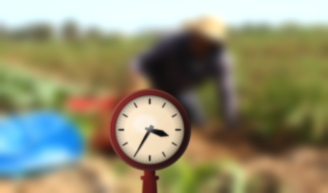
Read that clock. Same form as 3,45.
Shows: 3,35
